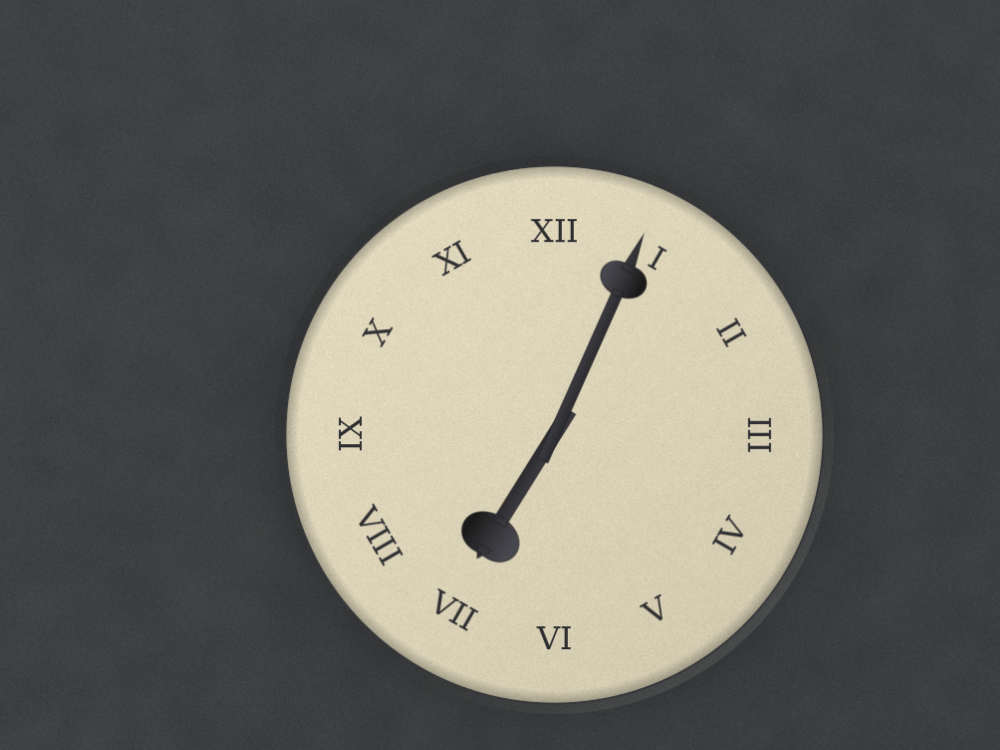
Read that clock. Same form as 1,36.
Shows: 7,04
